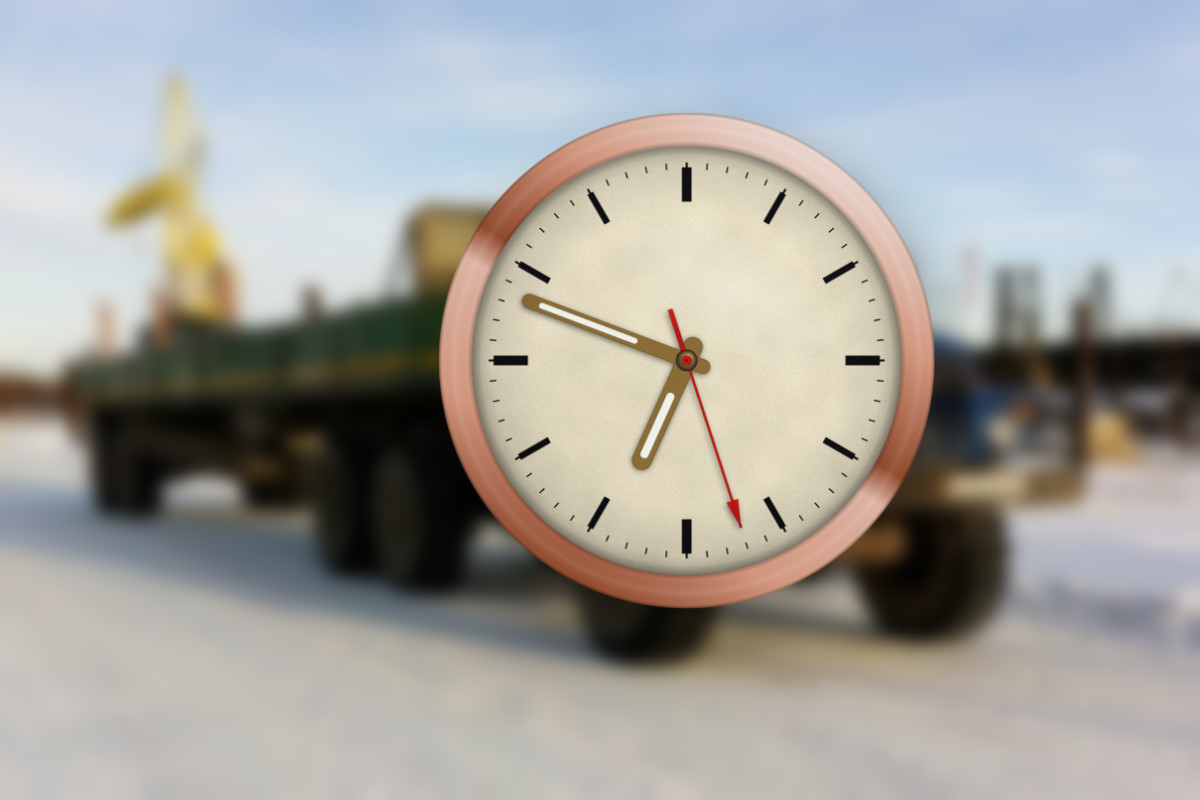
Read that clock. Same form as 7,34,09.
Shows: 6,48,27
